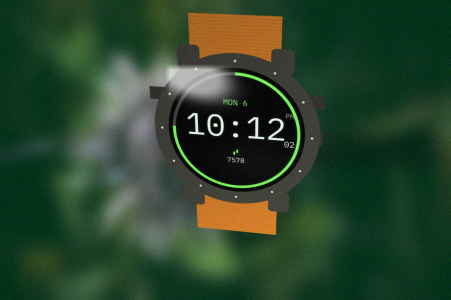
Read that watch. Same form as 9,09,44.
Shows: 10,12,02
